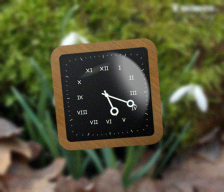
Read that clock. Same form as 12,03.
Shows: 5,19
